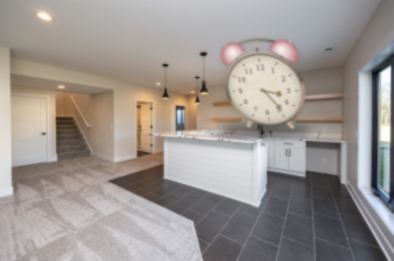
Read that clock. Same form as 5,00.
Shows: 3,24
